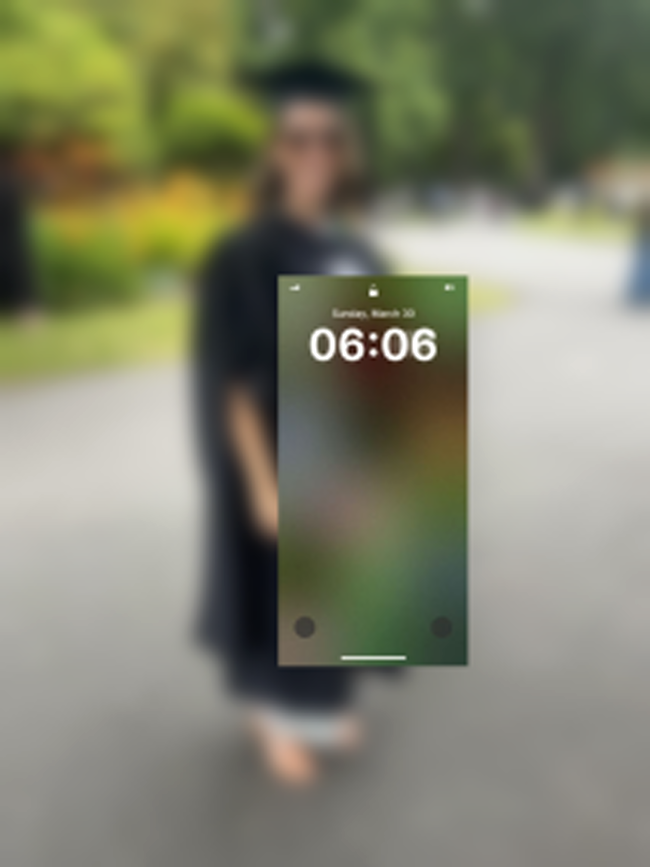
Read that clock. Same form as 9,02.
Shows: 6,06
